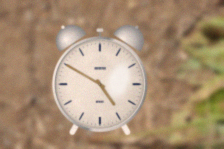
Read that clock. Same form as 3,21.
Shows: 4,50
